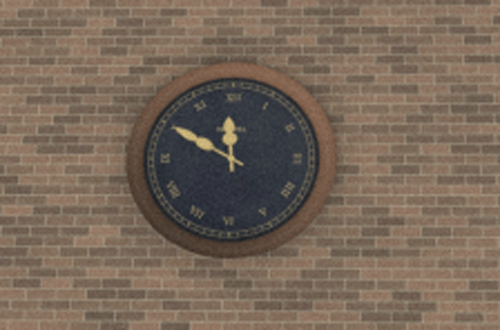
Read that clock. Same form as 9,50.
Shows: 11,50
